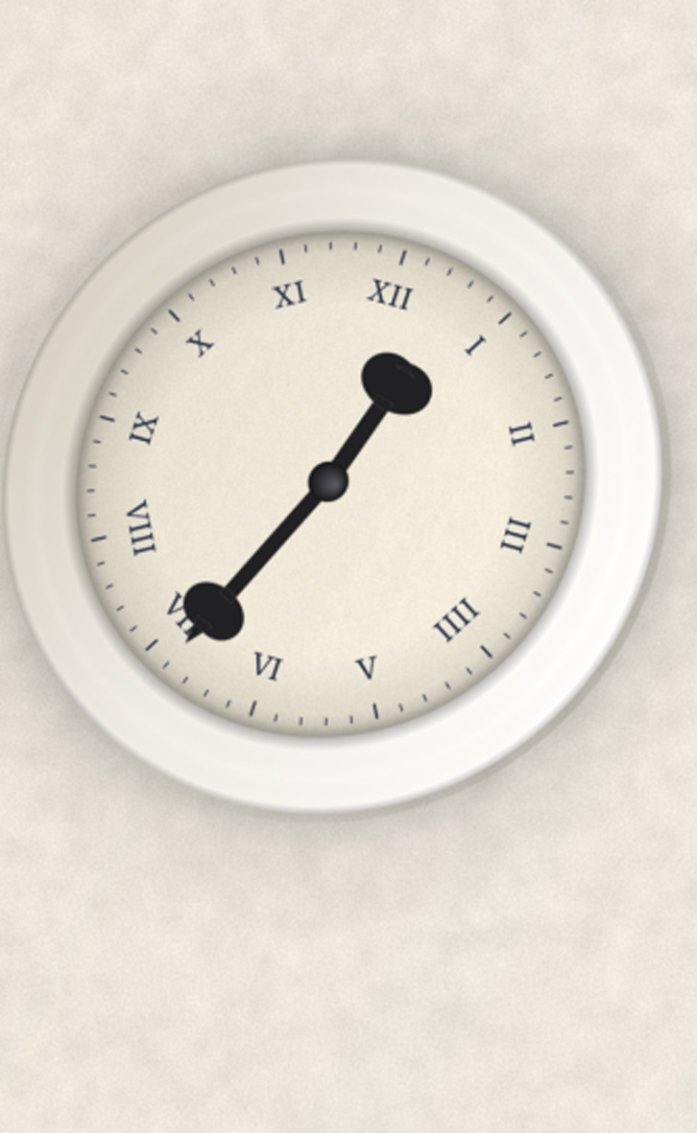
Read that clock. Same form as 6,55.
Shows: 12,34
